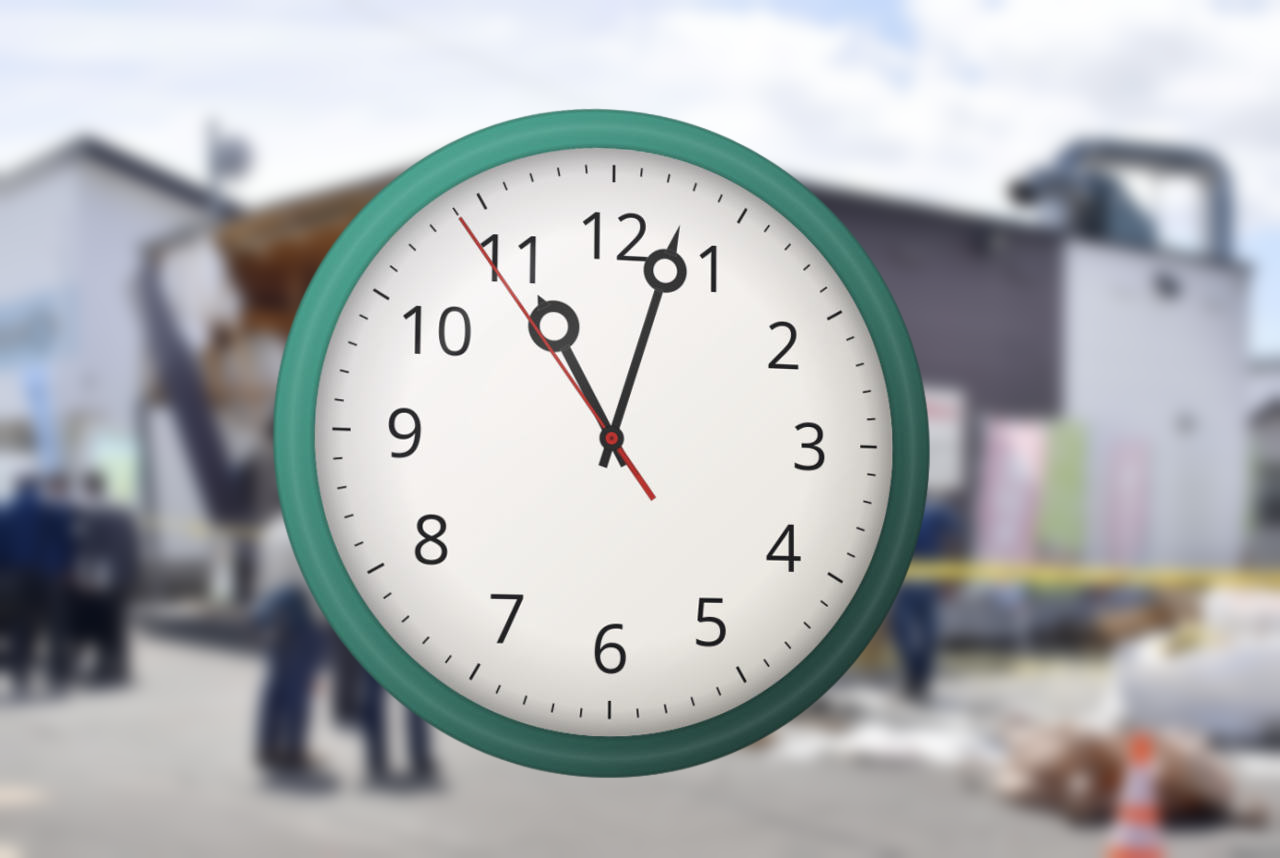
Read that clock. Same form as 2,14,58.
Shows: 11,02,54
